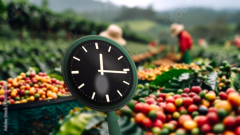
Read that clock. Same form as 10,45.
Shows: 12,16
